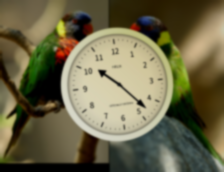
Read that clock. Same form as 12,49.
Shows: 10,23
